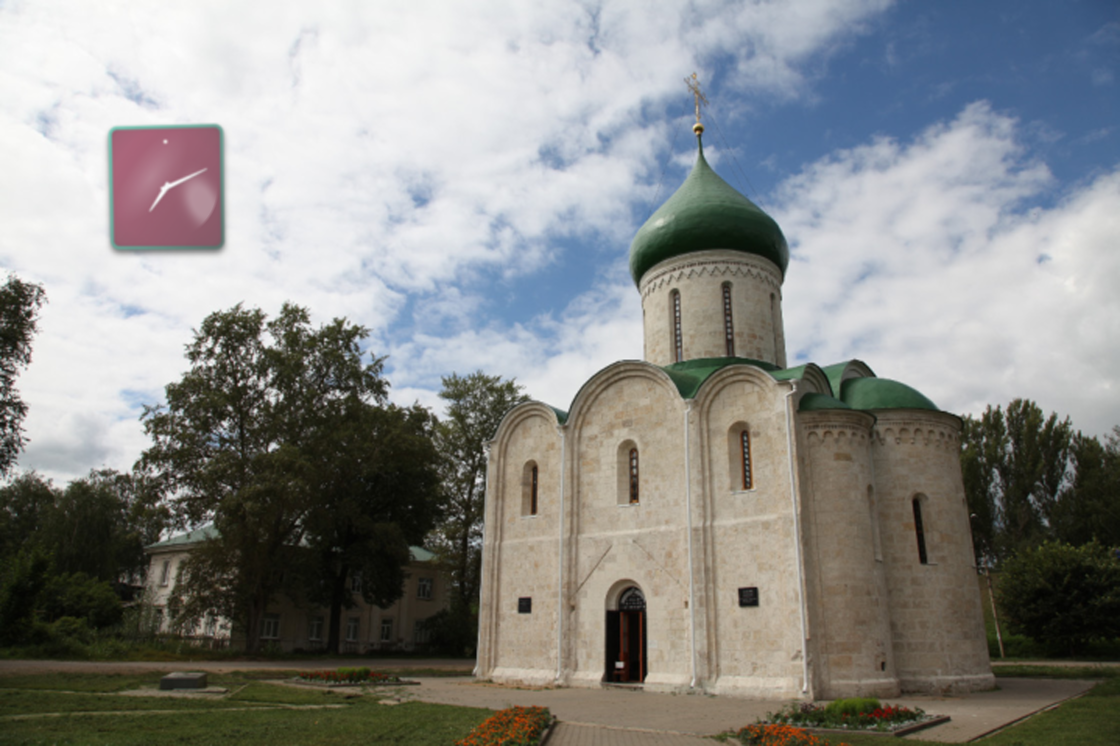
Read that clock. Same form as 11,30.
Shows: 7,11
